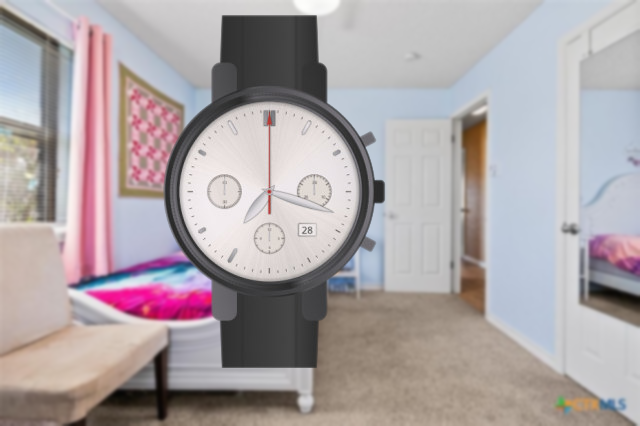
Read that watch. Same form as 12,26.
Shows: 7,18
